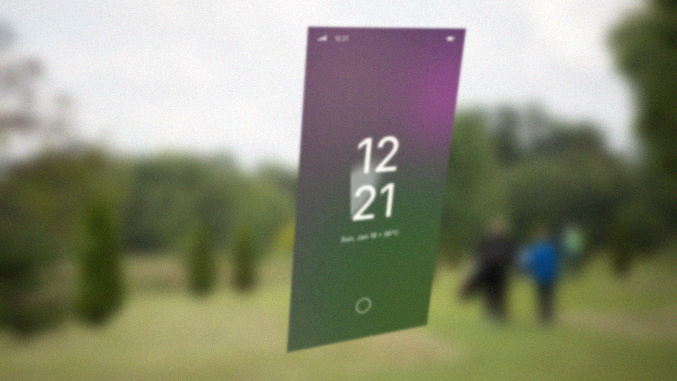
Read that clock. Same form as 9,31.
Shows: 12,21
